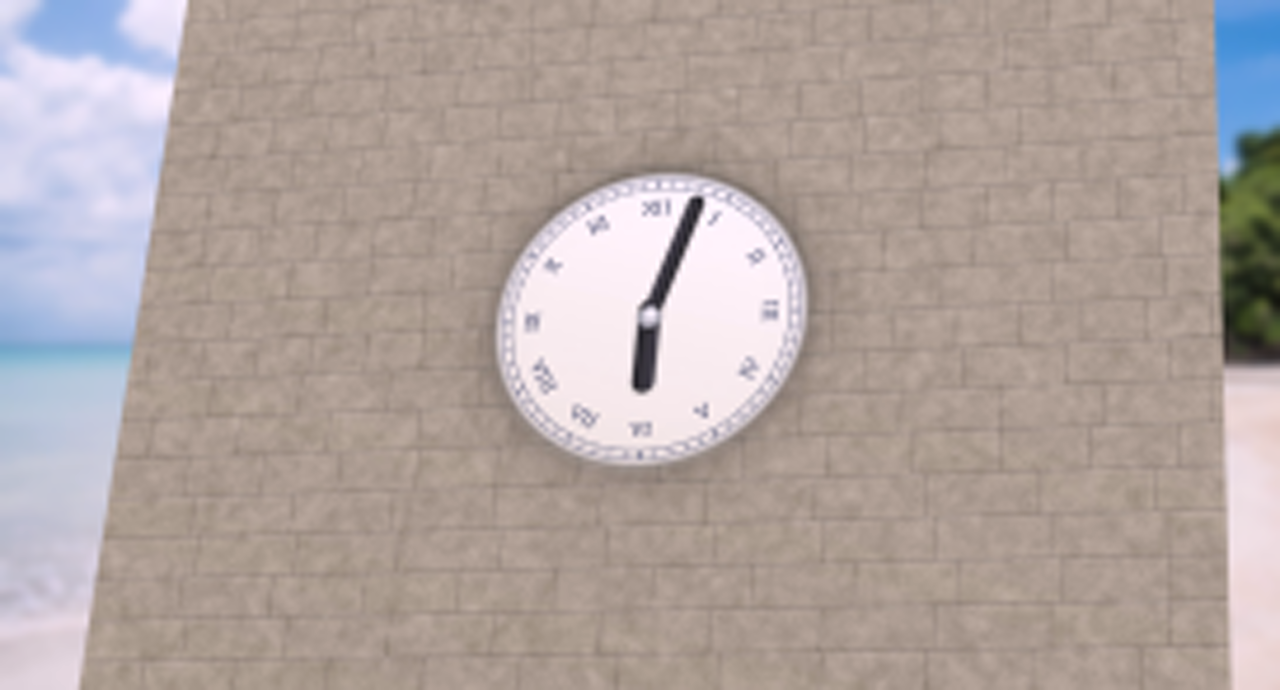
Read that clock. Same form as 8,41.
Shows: 6,03
